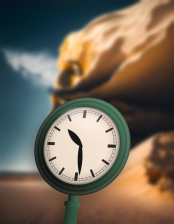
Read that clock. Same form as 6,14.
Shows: 10,29
